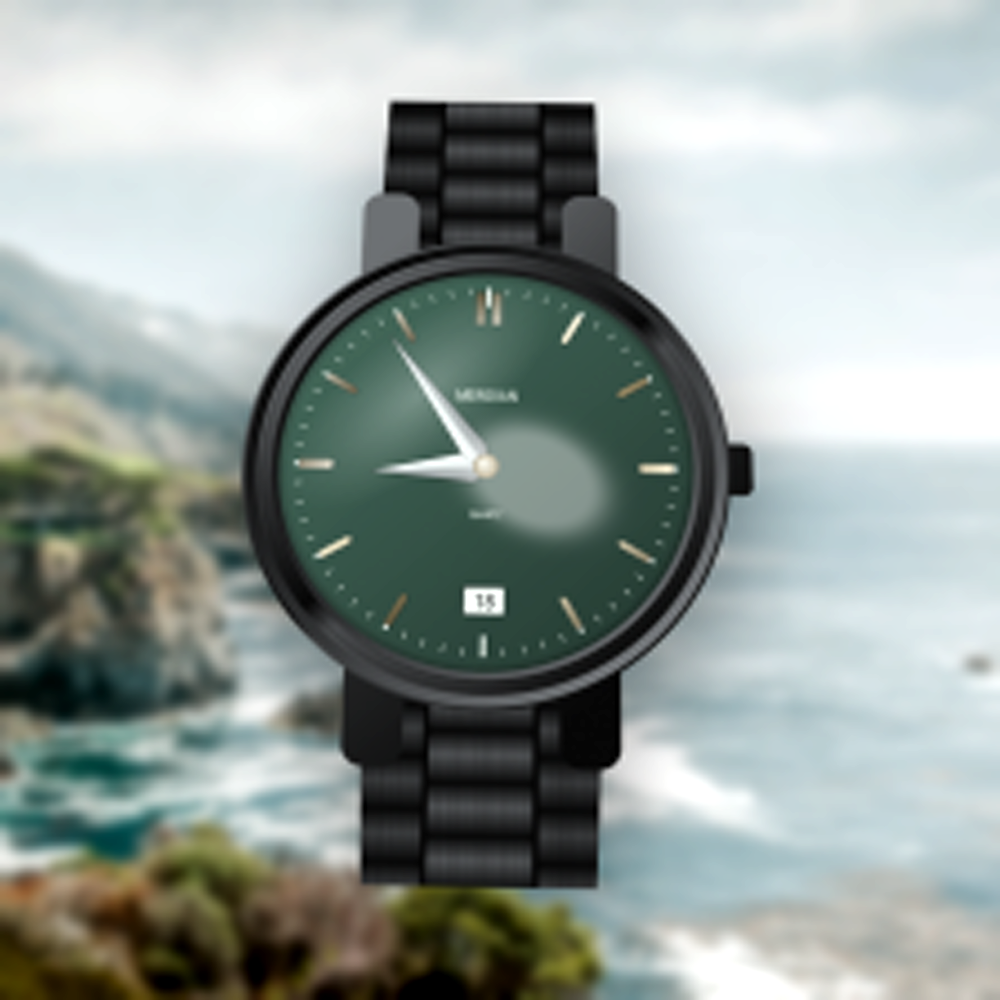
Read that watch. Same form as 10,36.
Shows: 8,54
